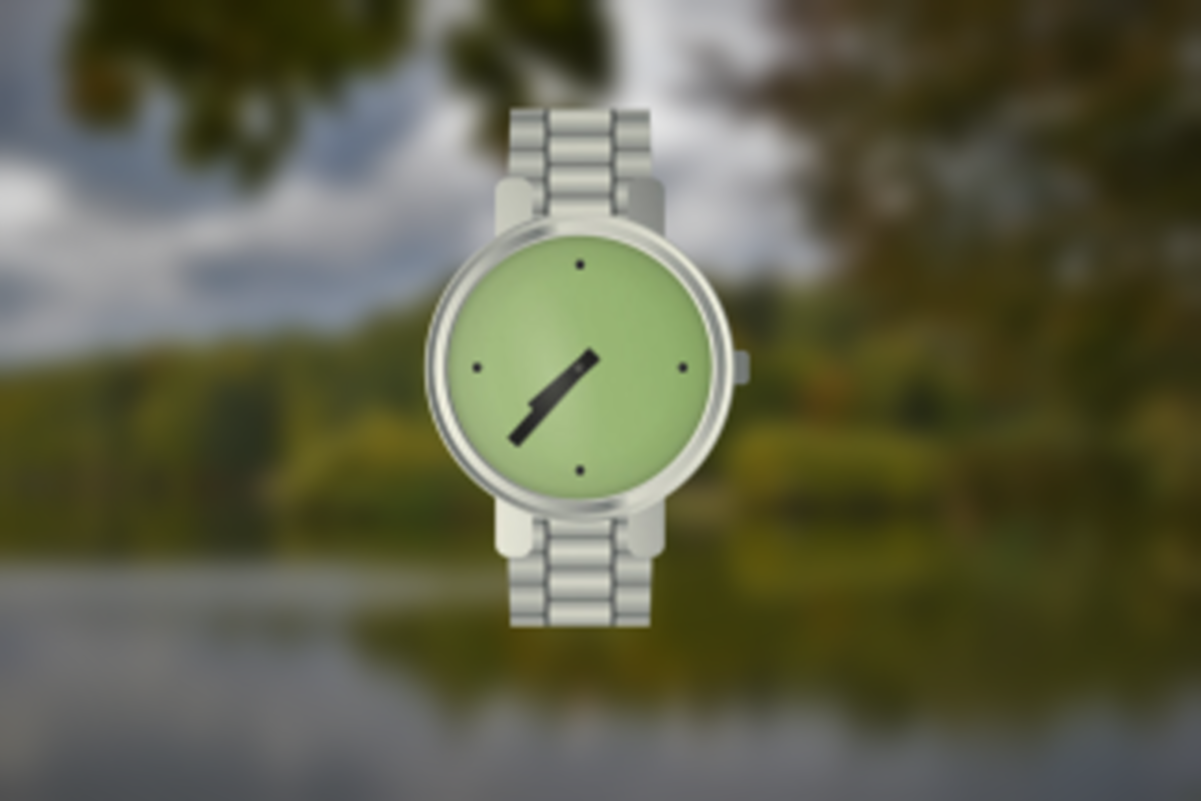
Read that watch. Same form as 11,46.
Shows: 7,37
